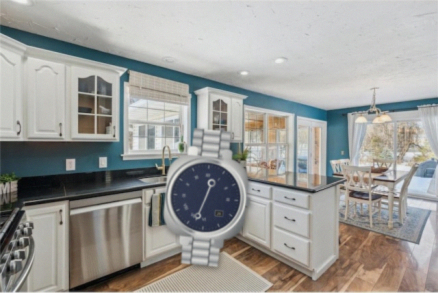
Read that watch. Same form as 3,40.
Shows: 12,33
